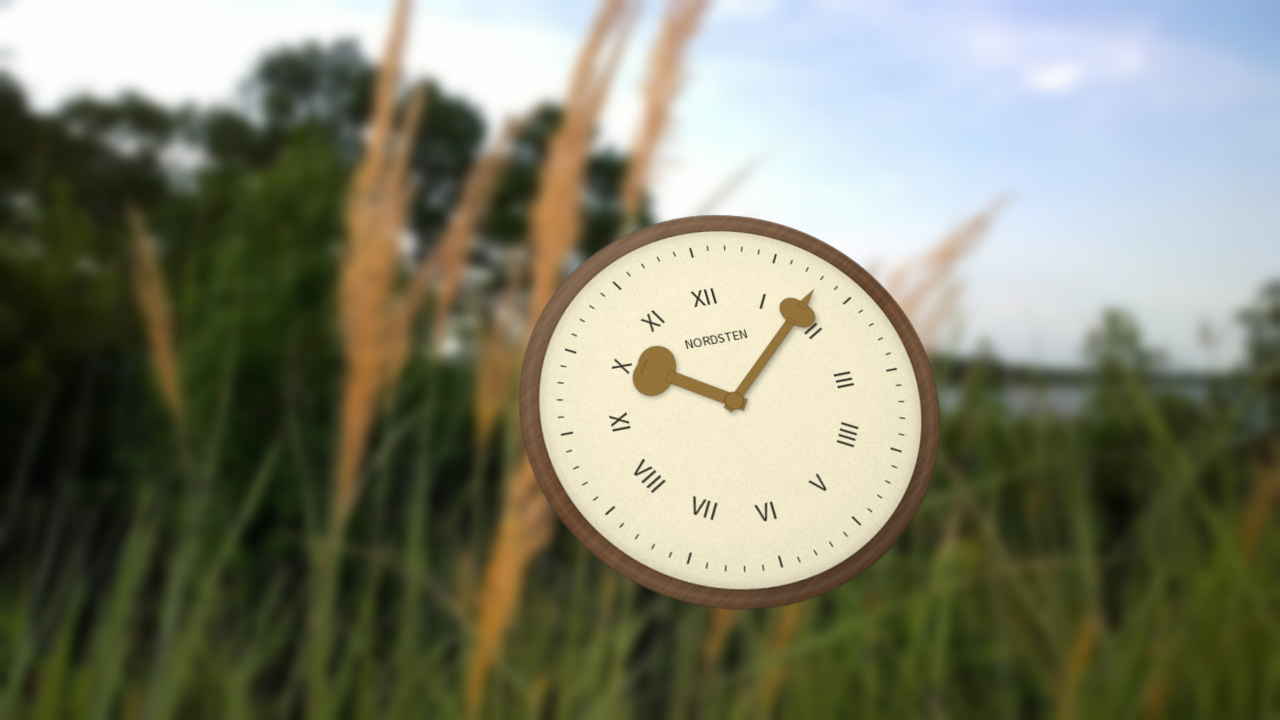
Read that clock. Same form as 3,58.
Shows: 10,08
